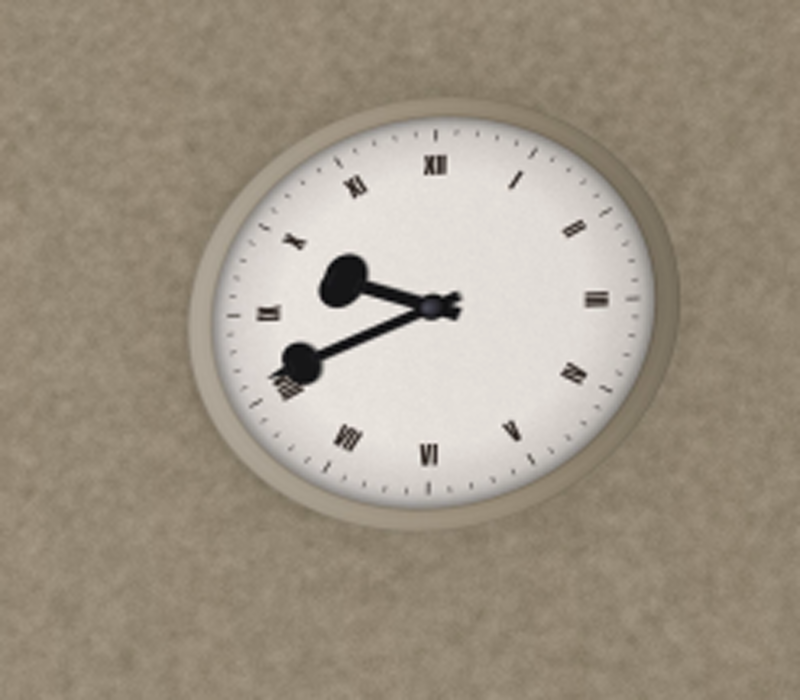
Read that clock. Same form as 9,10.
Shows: 9,41
